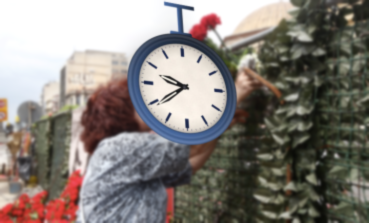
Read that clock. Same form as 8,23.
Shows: 9,39
